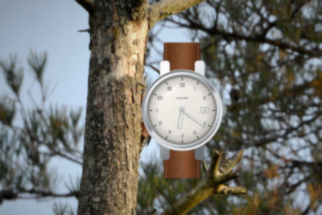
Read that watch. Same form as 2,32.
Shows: 6,21
